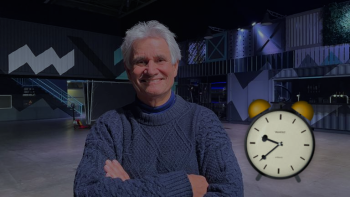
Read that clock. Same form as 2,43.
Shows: 9,38
